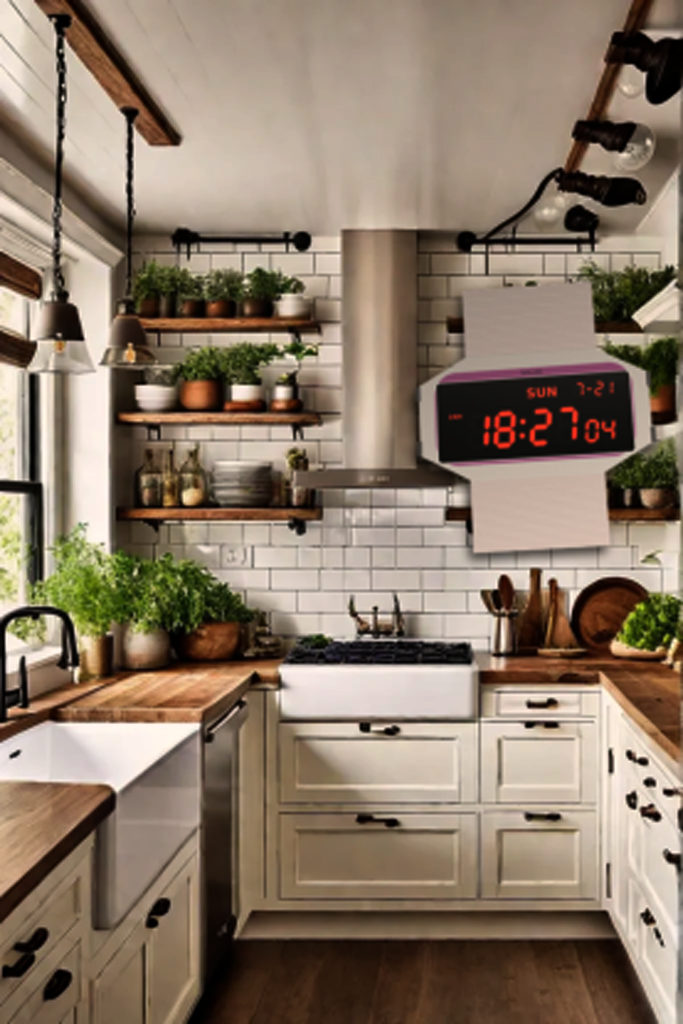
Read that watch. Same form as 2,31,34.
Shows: 18,27,04
